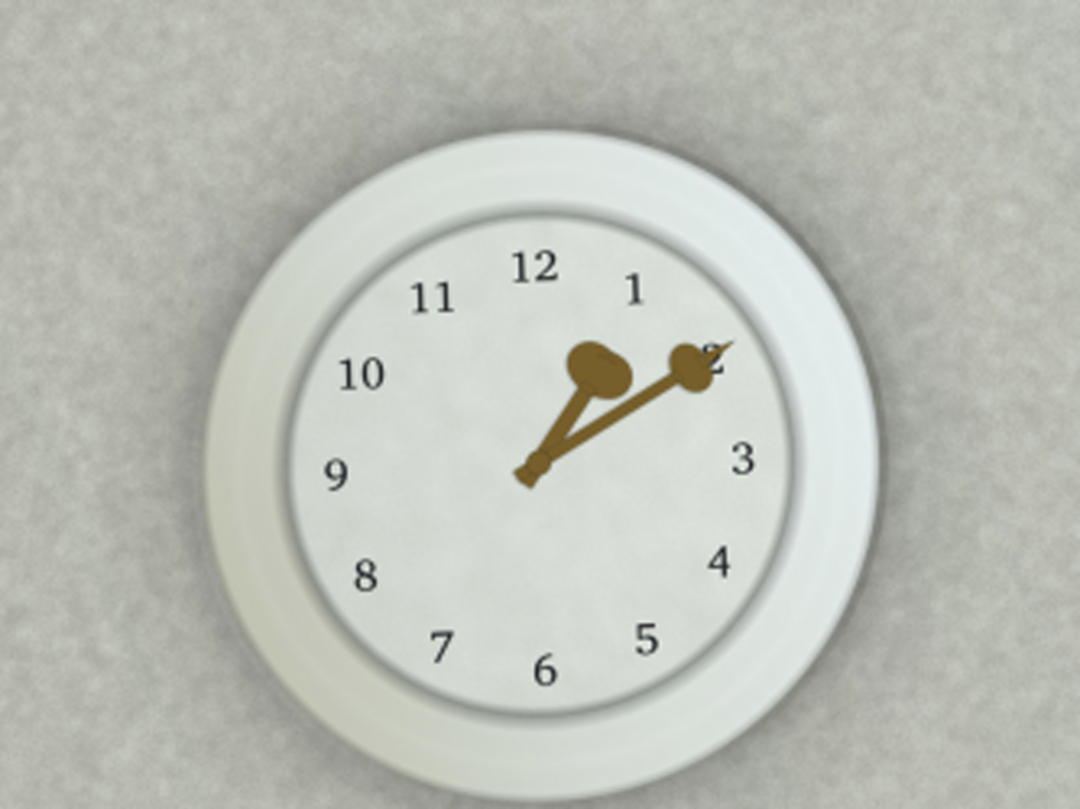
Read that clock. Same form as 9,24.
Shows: 1,10
